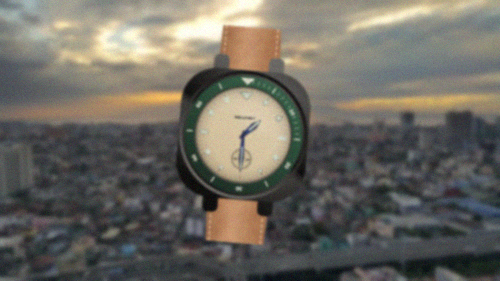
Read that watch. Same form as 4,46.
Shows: 1,30
